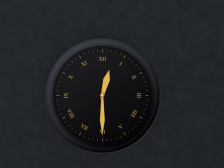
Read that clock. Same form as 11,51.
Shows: 12,30
